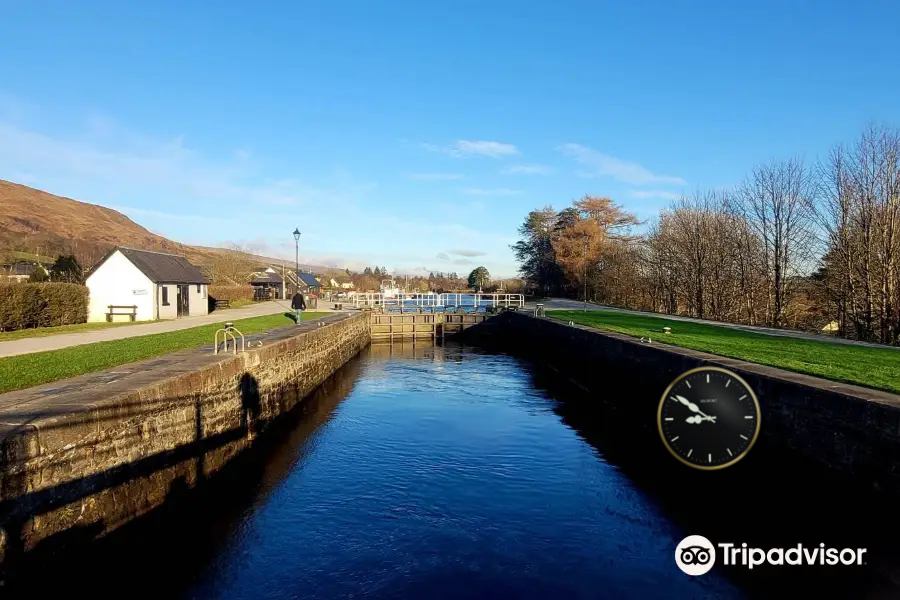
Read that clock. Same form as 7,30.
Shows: 8,51
